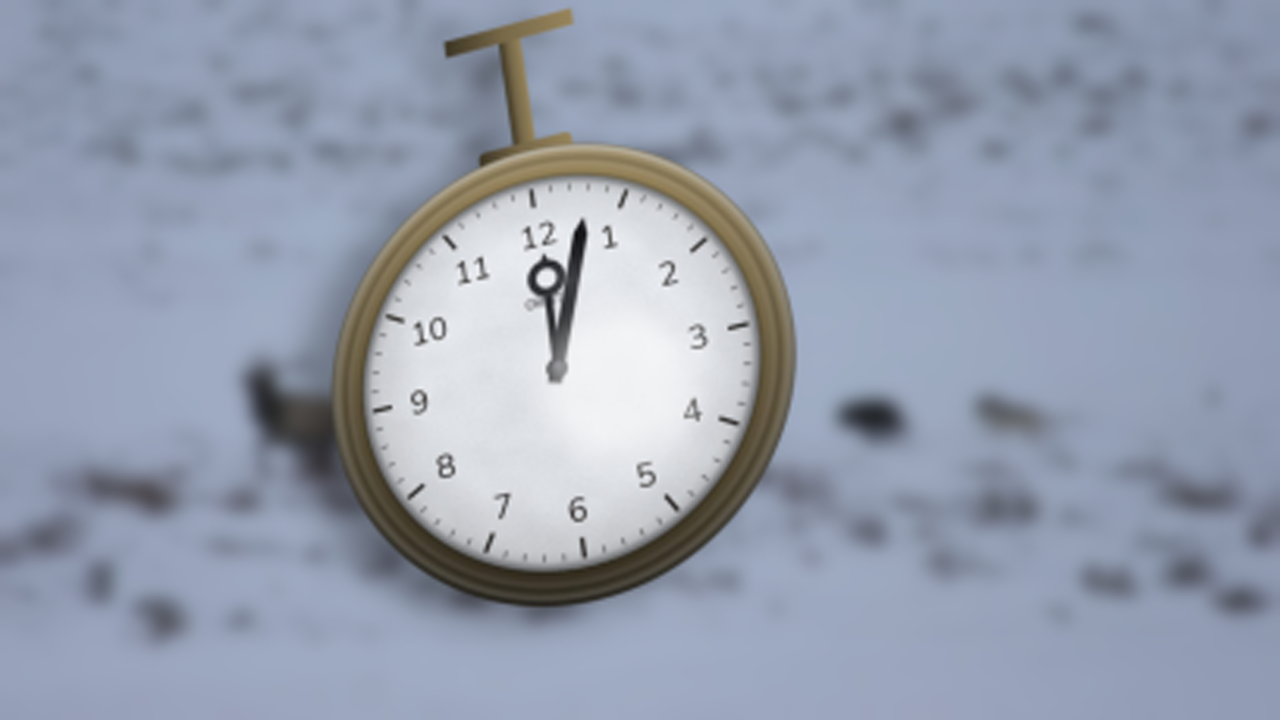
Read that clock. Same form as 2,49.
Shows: 12,03
